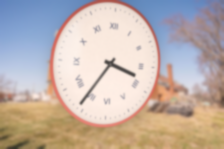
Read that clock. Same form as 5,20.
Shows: 3,36
